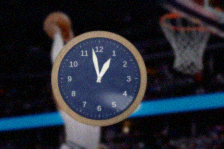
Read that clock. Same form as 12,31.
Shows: 12,58
